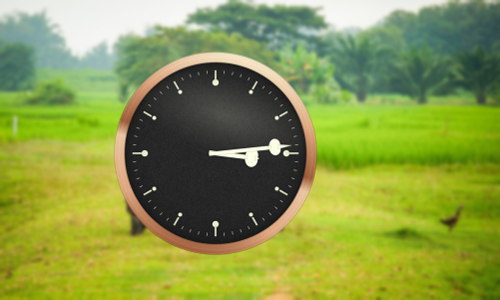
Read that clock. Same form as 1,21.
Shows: 3,14
